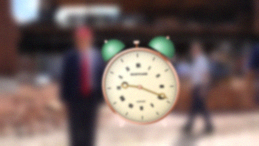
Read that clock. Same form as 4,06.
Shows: 9,19
